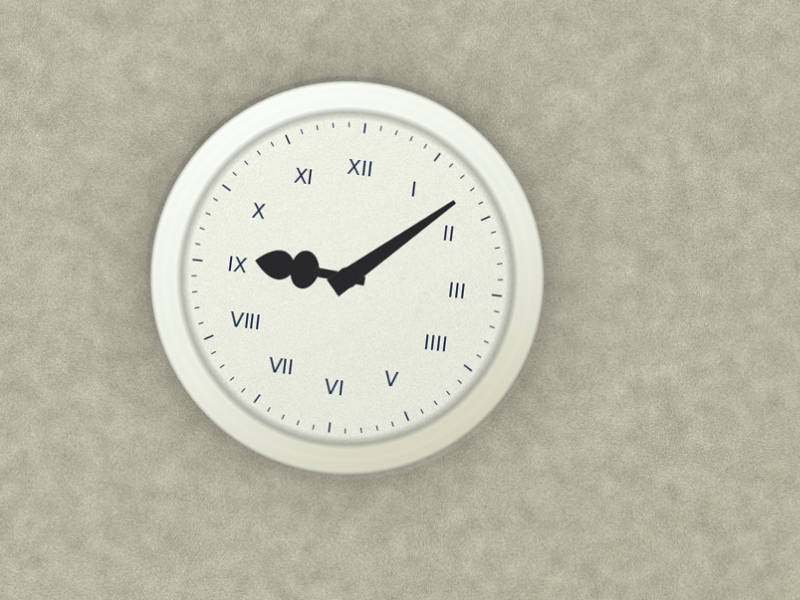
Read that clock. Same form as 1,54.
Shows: 9,08
